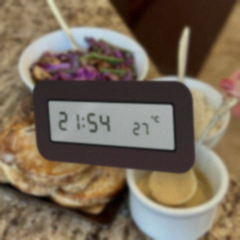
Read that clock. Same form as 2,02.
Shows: 21,54
